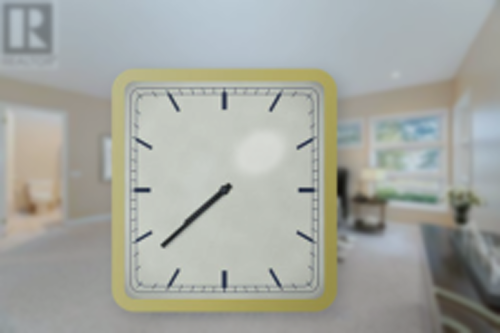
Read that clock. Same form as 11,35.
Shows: 7,38
